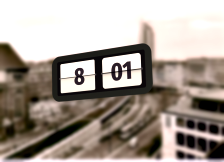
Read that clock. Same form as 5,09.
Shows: 8,01
